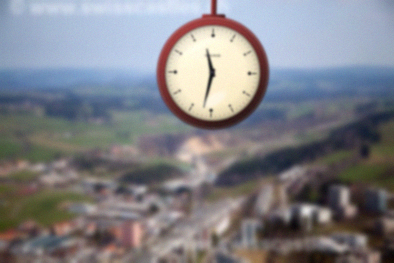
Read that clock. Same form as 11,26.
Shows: 11,32
